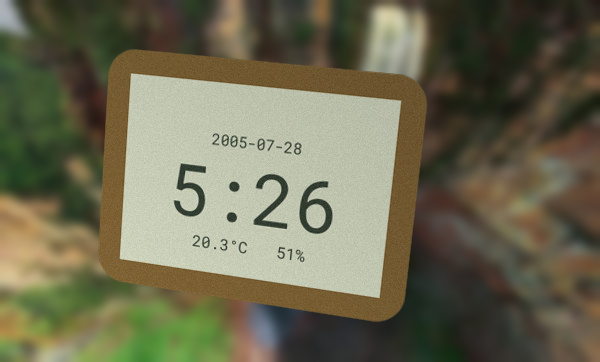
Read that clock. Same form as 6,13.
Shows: 5,26
